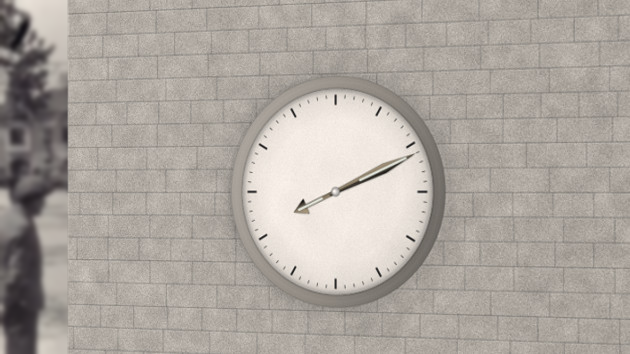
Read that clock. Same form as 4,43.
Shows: 8,11
